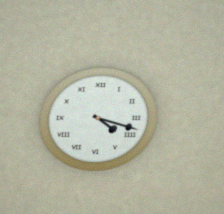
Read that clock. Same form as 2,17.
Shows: 4,18
